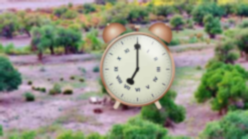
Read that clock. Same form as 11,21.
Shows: 7,00
